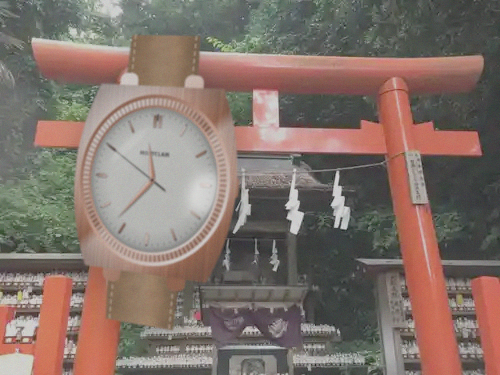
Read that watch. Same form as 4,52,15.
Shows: 11,36,50
